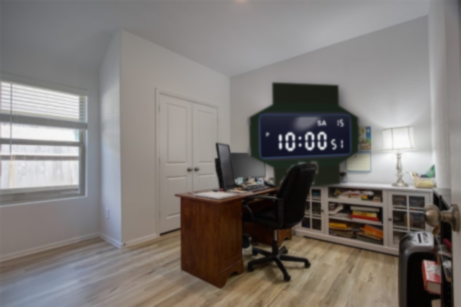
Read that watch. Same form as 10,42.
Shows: 10,00
